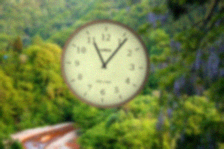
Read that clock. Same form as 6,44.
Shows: 11,06
